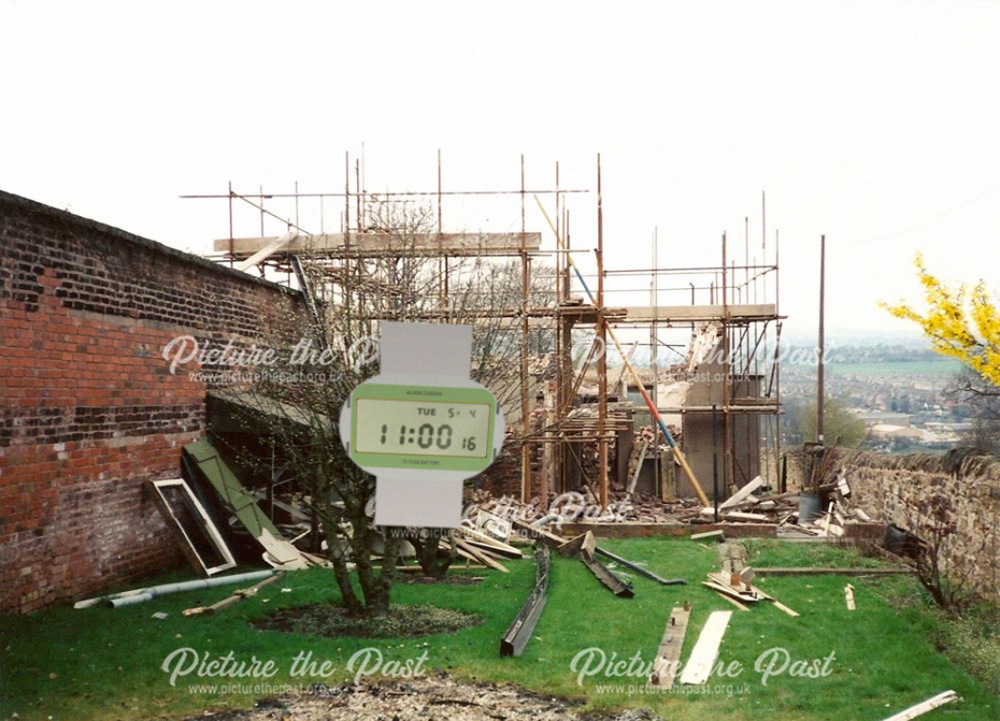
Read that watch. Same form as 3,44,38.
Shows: 11,00,16
